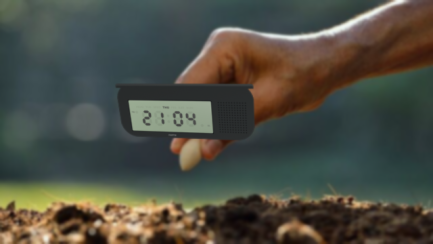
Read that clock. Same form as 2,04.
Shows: 21,04
